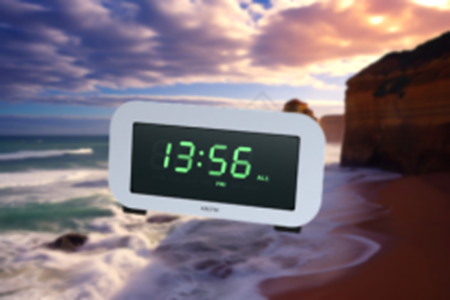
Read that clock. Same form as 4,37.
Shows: 13,56
